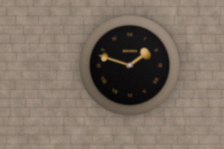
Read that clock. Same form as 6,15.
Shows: 1,48
